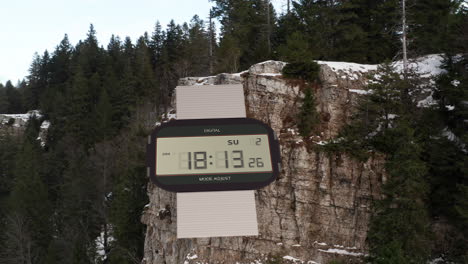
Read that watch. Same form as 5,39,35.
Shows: 18,13,26
